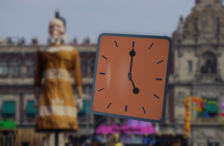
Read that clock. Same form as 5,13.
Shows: 5,00
